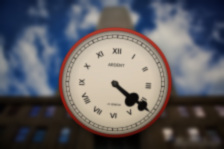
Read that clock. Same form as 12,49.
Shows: 4,21
